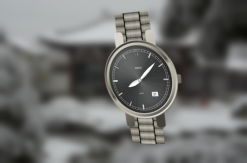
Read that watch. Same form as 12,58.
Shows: 8,08
